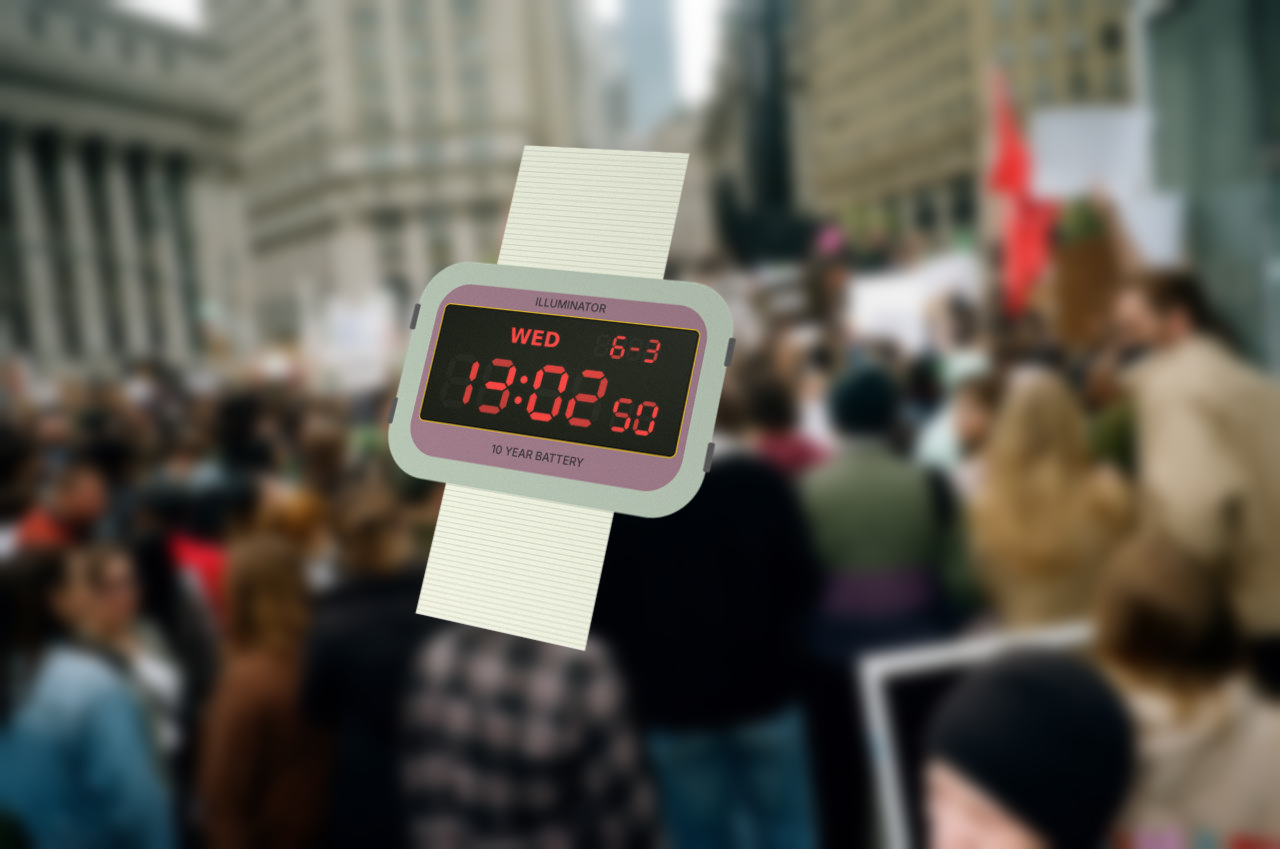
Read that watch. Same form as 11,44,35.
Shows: 13,02,50
